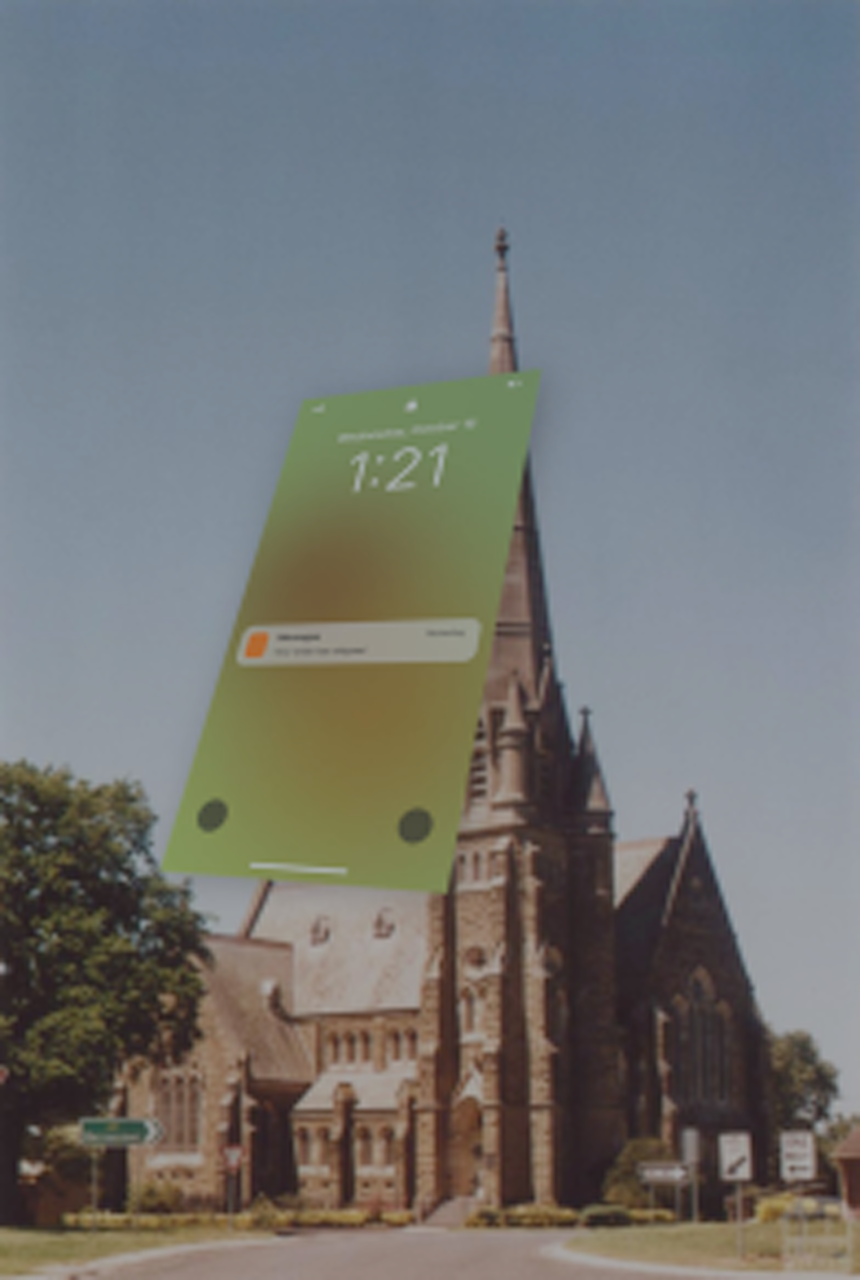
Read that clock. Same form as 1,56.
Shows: 1,21
